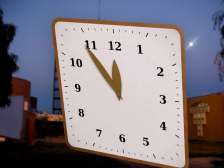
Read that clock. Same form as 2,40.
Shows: 11,54
